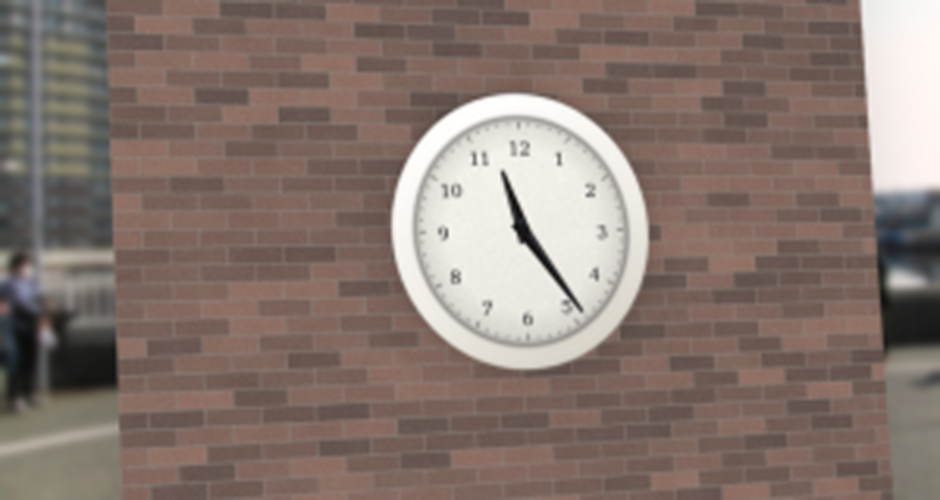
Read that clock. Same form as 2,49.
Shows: 11,24
